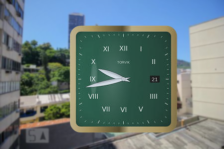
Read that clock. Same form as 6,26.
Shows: 9,43
